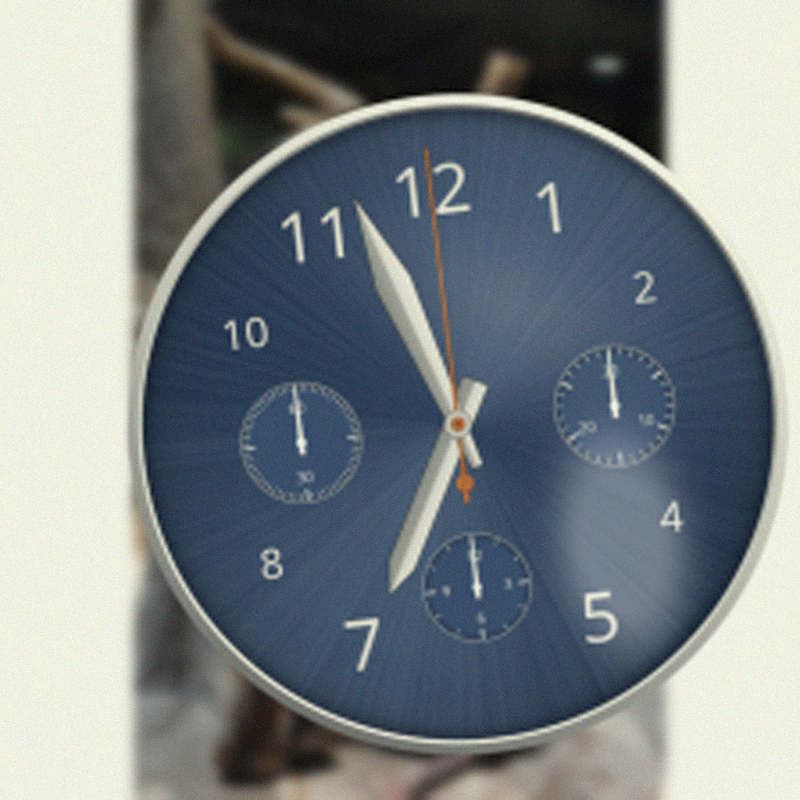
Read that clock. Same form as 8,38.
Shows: 6,57
